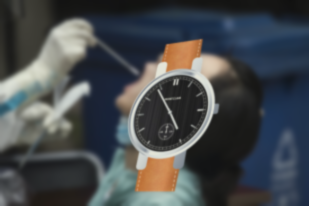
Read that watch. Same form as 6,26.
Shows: 4,54
